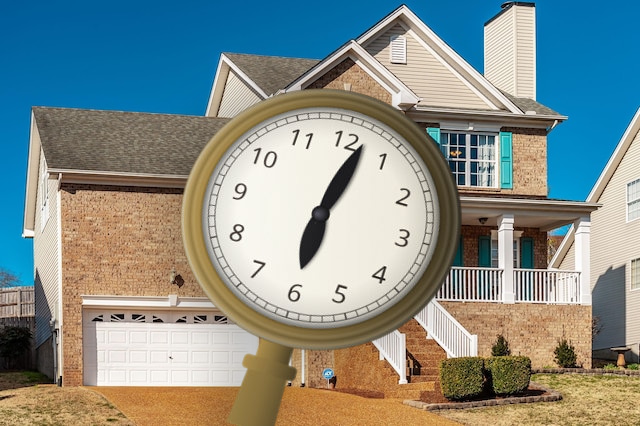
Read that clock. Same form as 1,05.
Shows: 6,02
